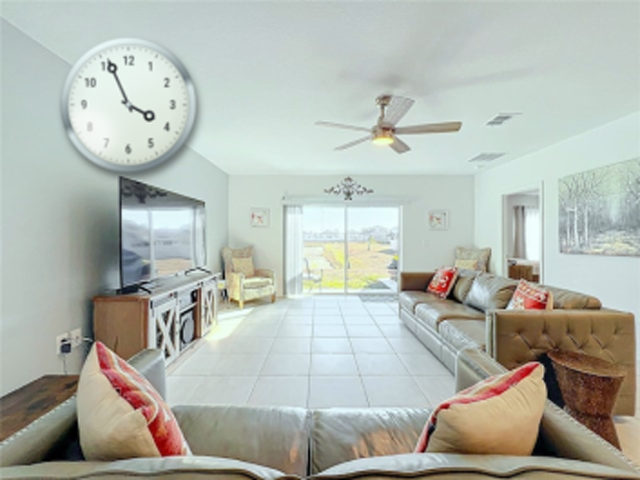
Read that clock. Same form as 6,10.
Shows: 3,56
